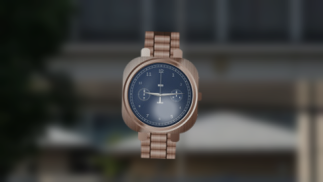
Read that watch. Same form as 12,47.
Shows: 9,14
